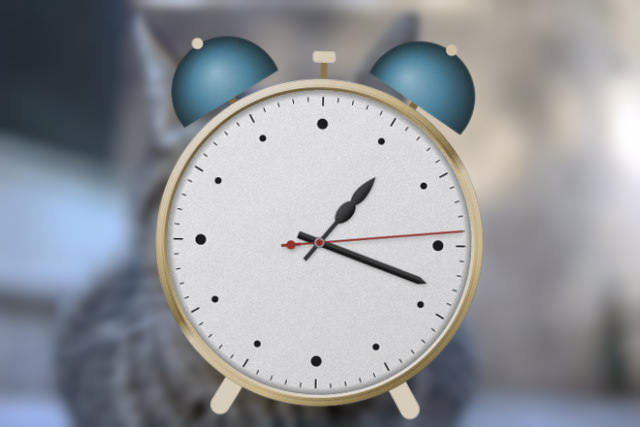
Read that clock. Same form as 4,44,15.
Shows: 1,18,14
